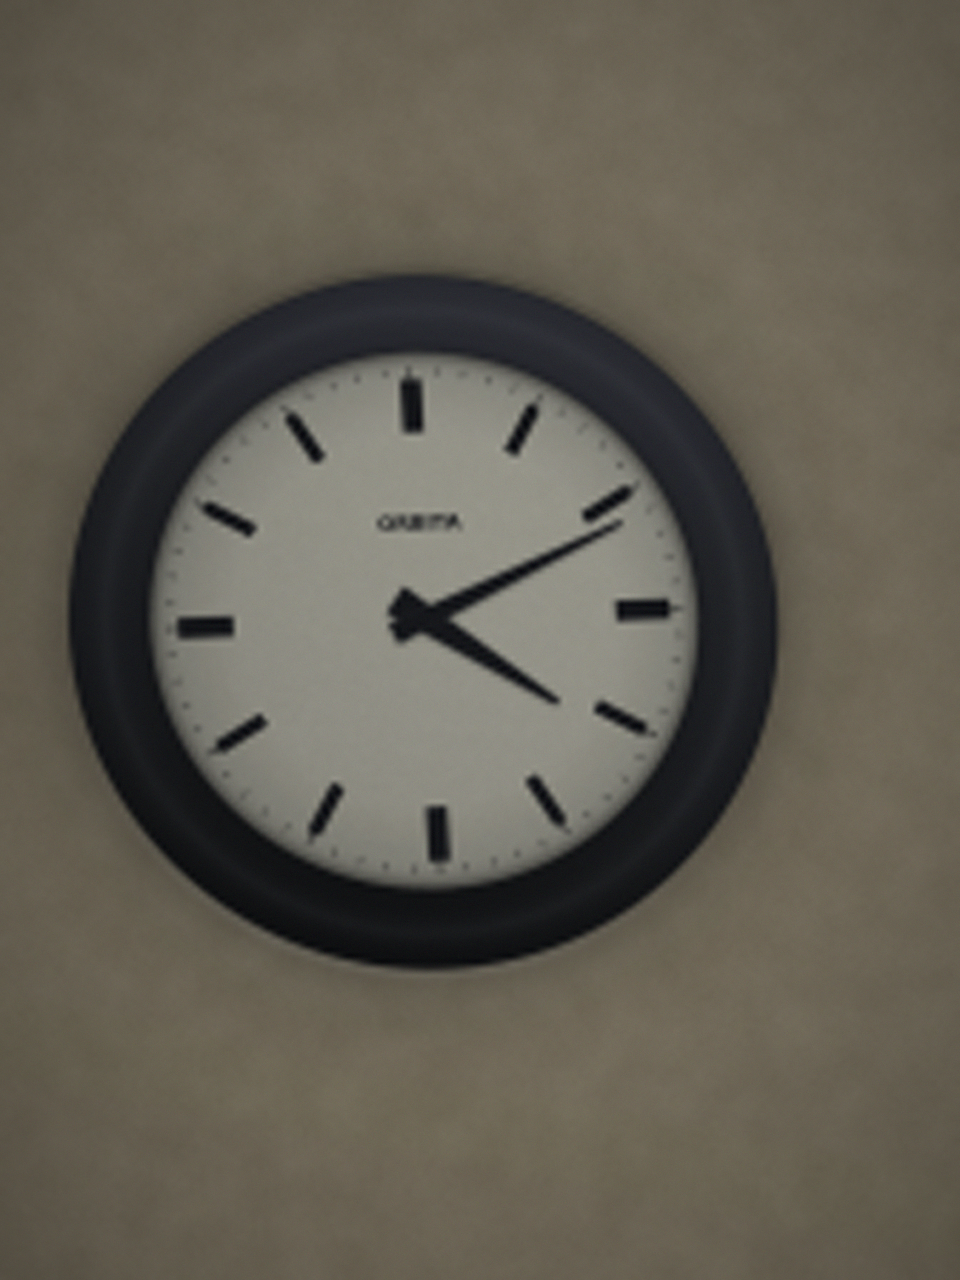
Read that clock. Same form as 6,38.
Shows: 4,11
